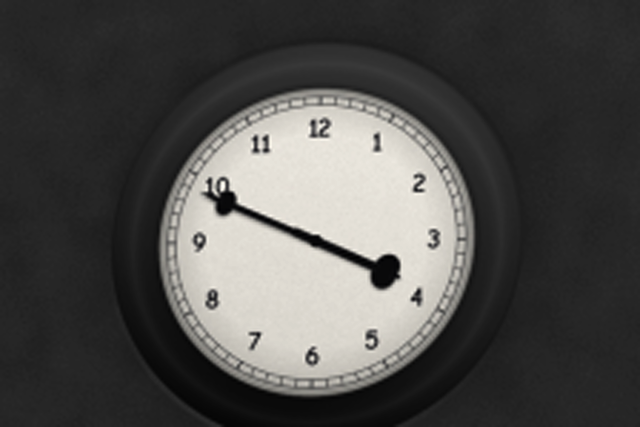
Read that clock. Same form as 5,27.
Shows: 3,49
